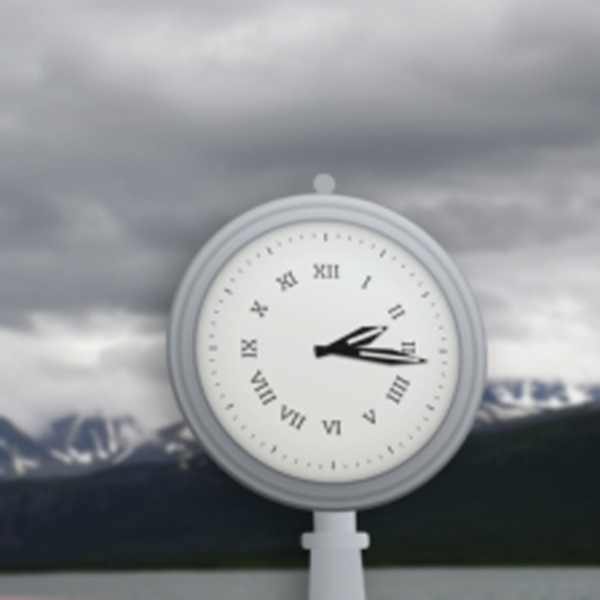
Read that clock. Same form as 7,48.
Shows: 2,16
